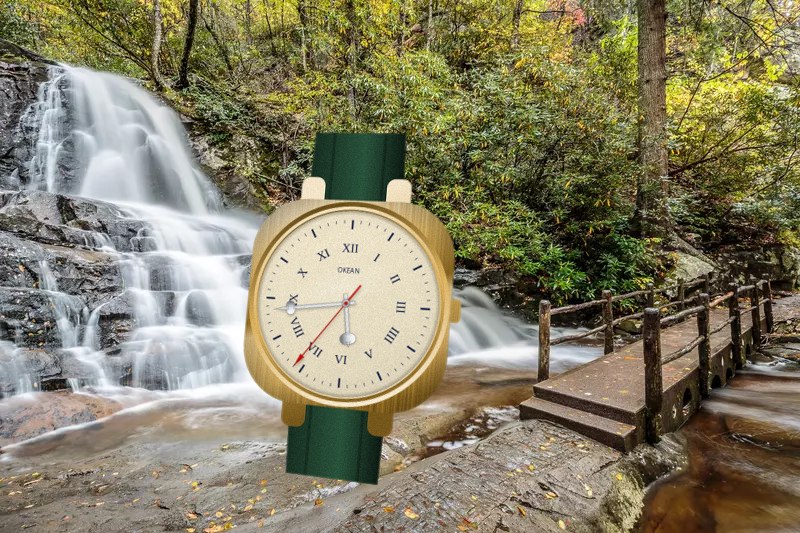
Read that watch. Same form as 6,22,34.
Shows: 5,43,36
